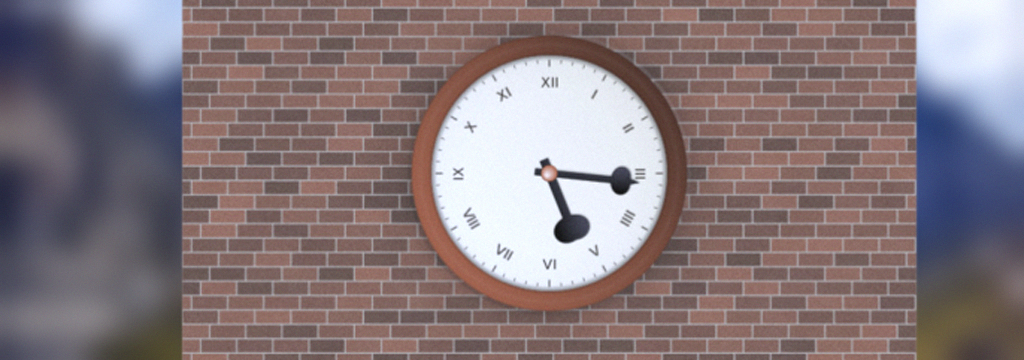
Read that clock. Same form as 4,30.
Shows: 5,16
